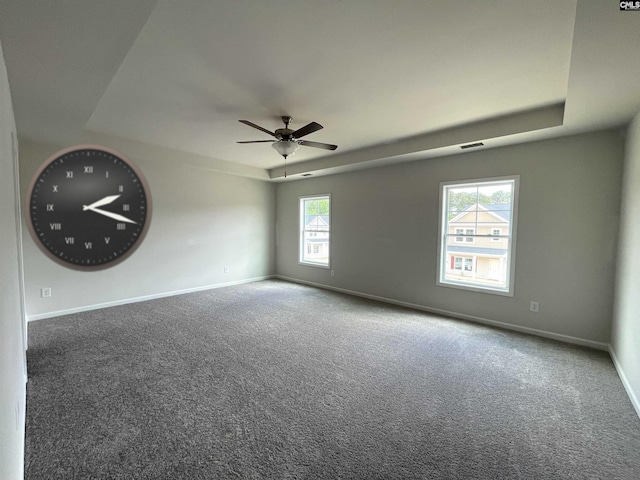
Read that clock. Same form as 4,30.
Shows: 2,18
